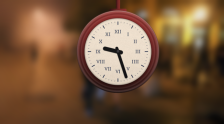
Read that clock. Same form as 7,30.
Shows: 9,27
